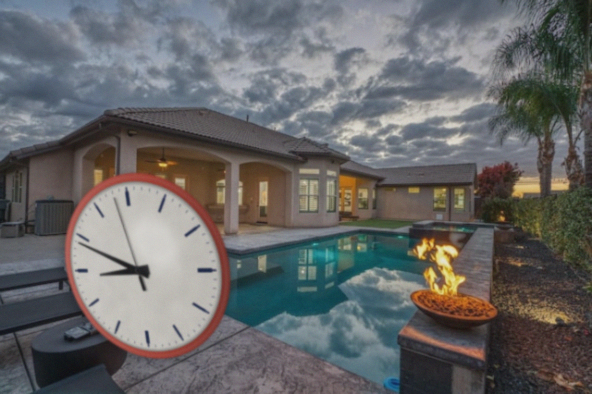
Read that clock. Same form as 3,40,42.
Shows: 8,48,58
